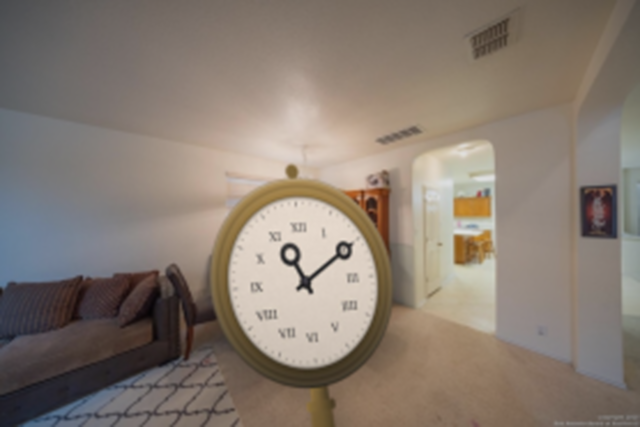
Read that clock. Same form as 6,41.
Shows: 11,10
